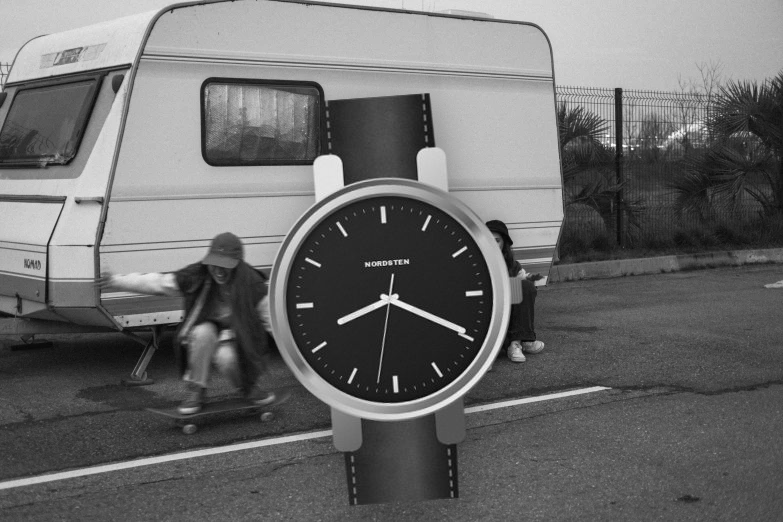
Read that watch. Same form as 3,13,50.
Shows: 8,19,32
